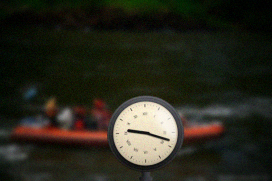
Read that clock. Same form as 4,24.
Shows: 9,18
